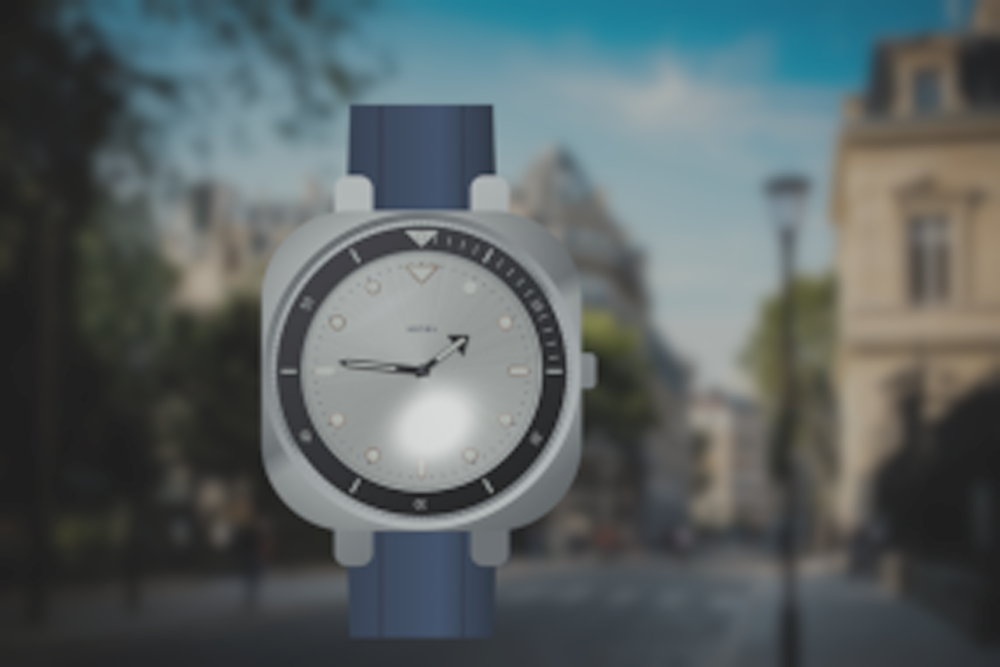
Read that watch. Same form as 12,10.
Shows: 1,46
